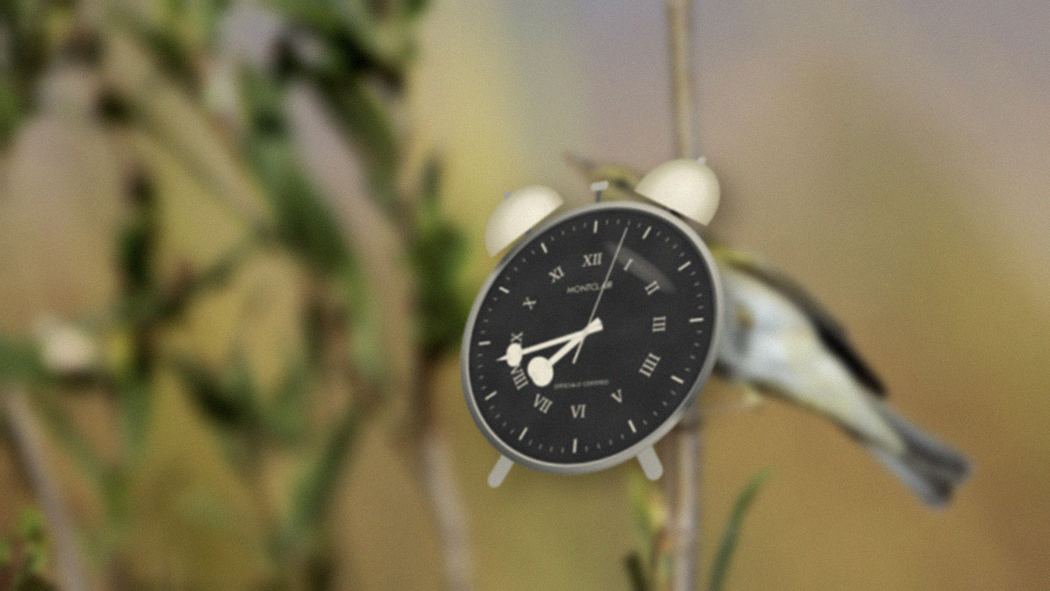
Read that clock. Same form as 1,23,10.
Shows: 7,43,03
